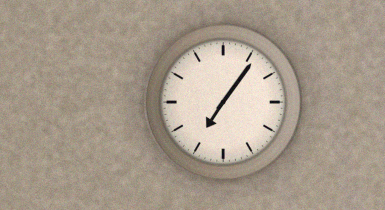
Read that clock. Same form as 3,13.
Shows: 7,06
